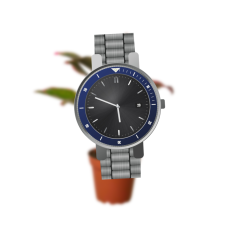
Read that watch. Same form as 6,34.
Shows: 5,49
